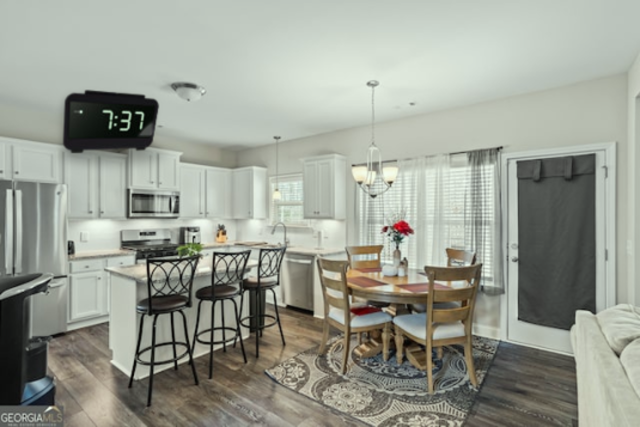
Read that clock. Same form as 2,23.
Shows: 7,37
